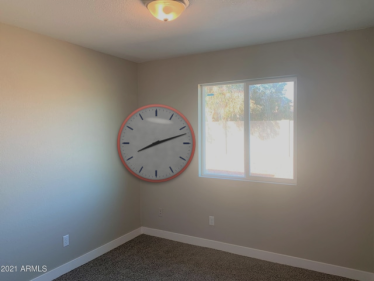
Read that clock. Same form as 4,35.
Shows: 8,12
